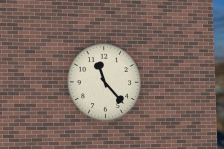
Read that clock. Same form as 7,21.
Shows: 11,23
